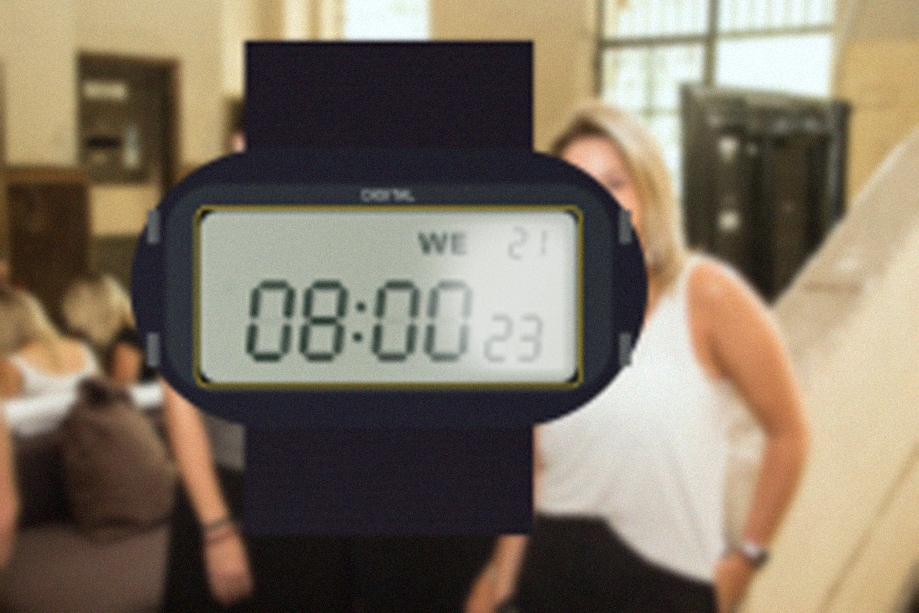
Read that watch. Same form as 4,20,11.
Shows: 8,00,23
